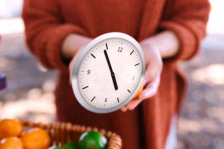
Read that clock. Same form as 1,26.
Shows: 4,54
